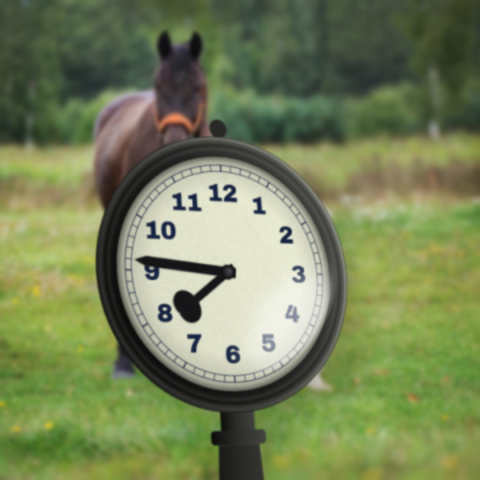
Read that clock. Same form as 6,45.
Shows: 7,46
